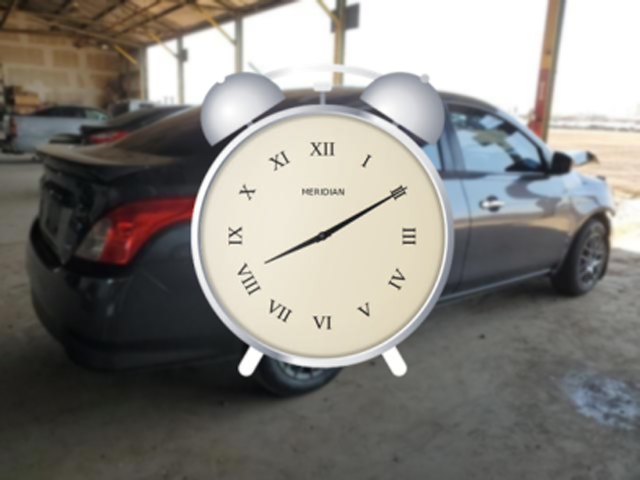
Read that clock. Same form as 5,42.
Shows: 8,10
